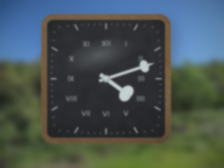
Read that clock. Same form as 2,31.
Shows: 4,12
